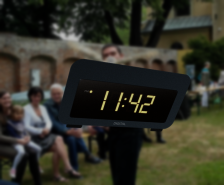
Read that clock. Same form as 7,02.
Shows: 11,42
